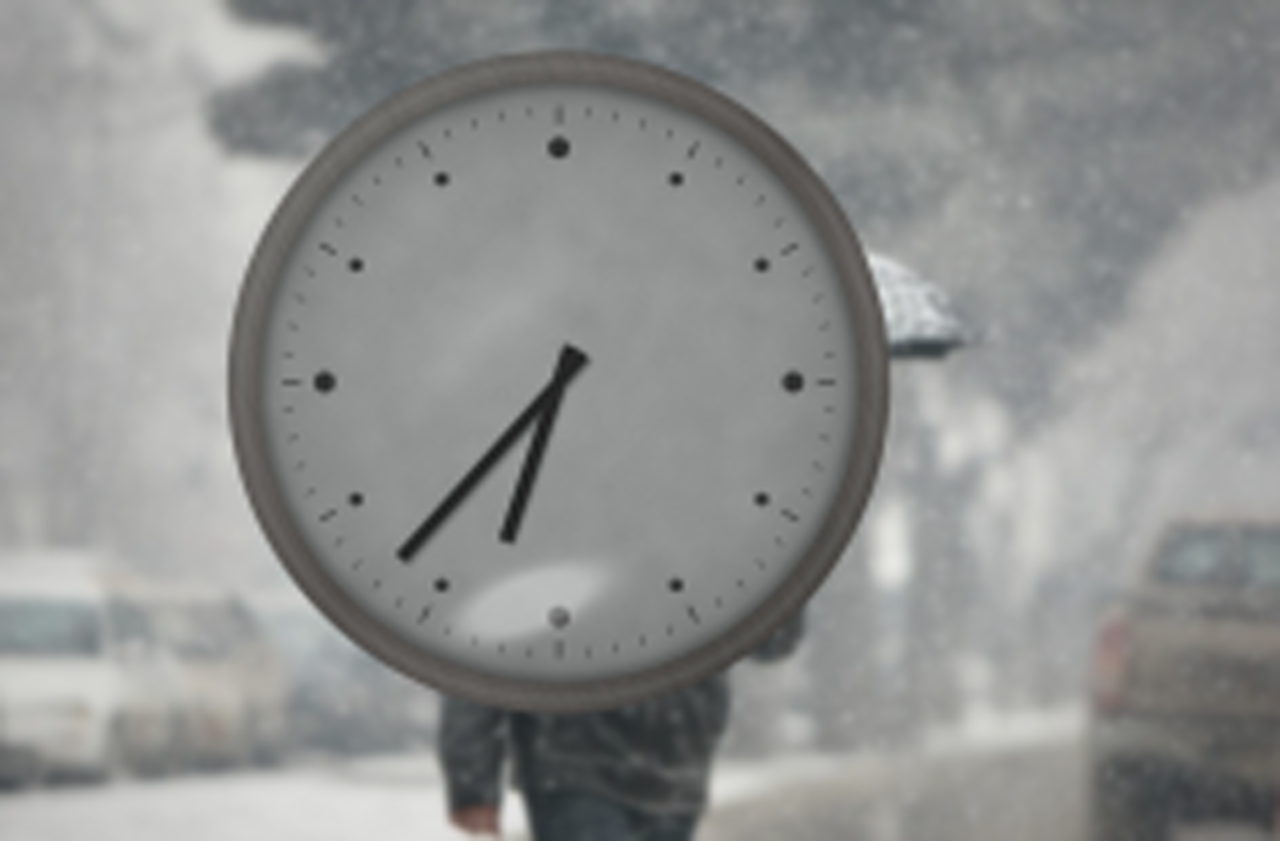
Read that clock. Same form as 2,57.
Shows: 6,37
